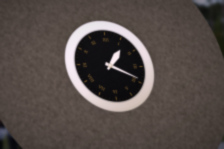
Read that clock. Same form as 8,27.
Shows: 1,19
